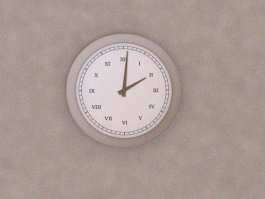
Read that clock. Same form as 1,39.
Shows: 2,01
